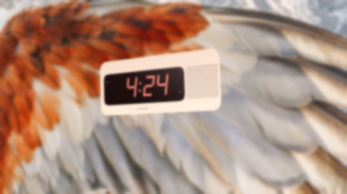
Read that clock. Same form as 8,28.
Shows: 4,24
